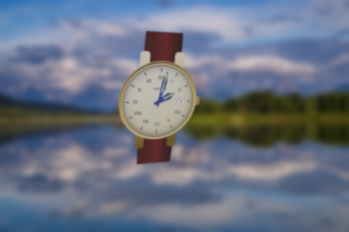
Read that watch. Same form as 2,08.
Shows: 2,02
